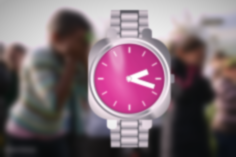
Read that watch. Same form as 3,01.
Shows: 2,18
